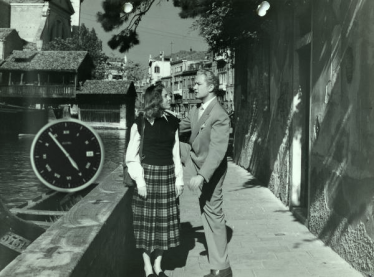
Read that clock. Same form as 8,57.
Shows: 4,54
